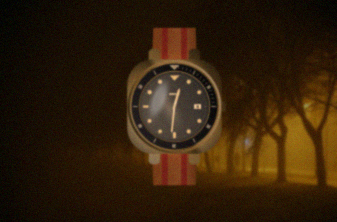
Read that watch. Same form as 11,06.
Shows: 12,31
